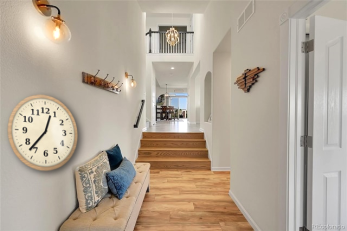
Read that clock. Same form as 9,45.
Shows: 12,37
